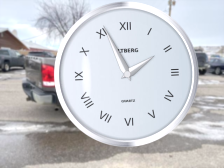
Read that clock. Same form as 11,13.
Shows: 1,56
